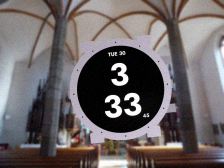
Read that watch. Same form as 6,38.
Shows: 3,33
